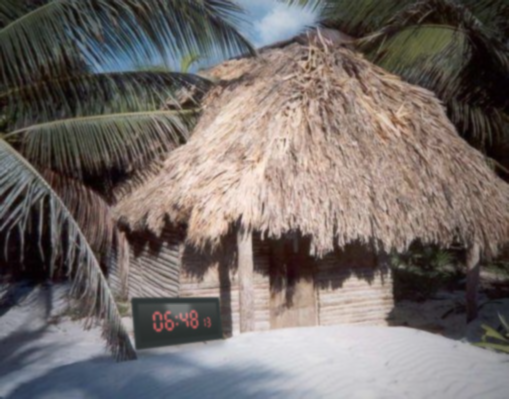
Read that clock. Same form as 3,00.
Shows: 6,48
